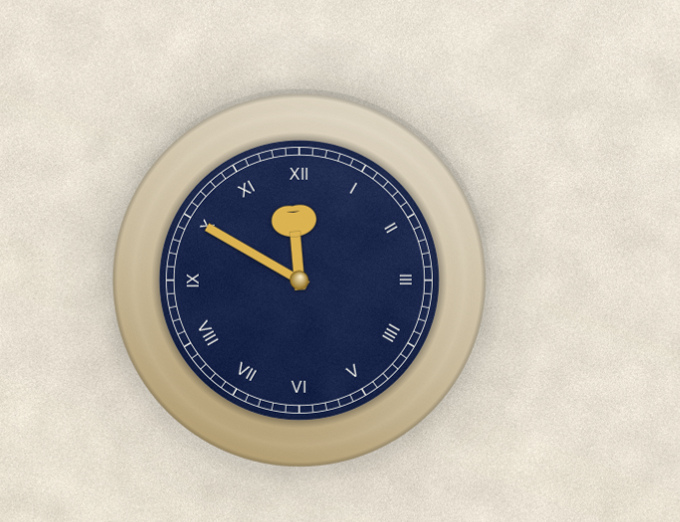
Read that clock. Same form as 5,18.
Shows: 11,50
